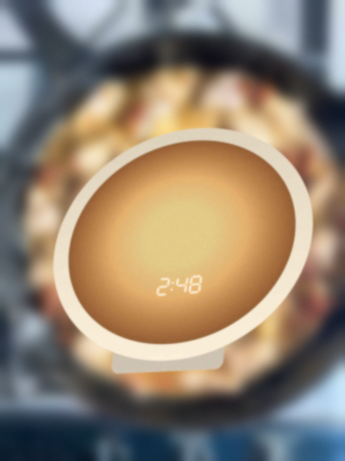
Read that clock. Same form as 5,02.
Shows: 2,48
